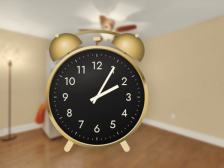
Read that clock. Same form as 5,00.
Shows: 2,05
